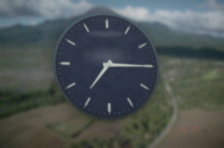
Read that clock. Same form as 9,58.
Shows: 7,15
